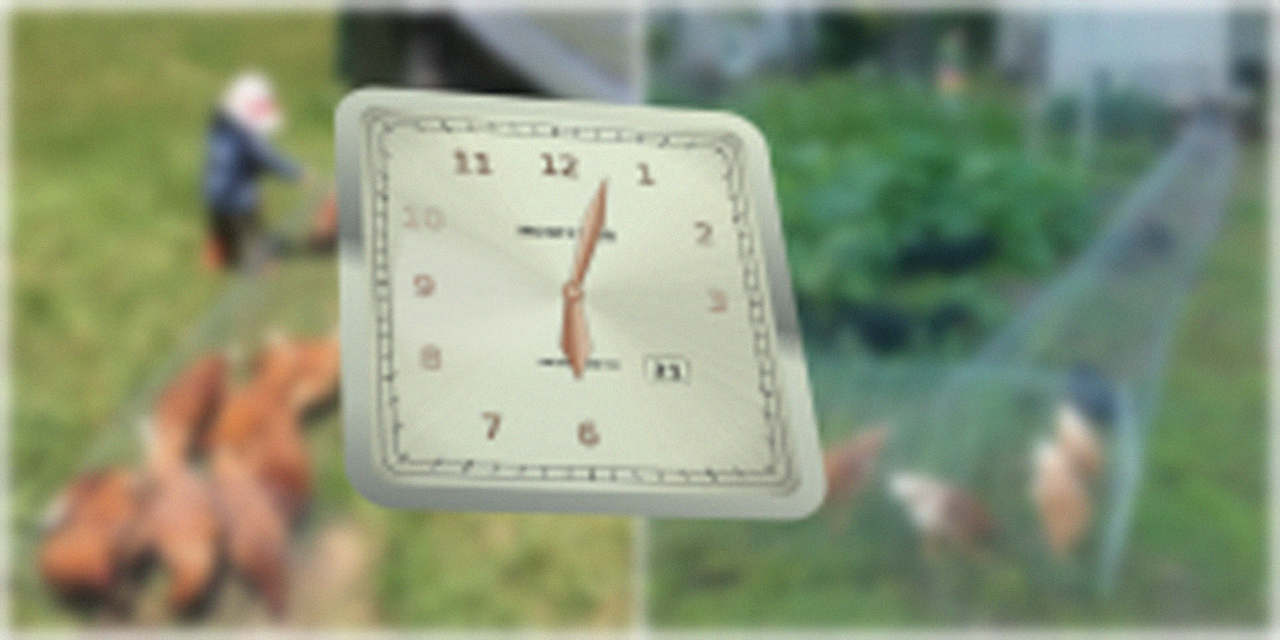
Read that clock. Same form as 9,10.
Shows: 6,03
